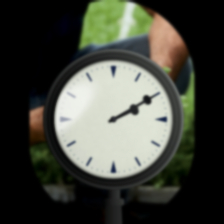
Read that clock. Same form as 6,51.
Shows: 2,10
